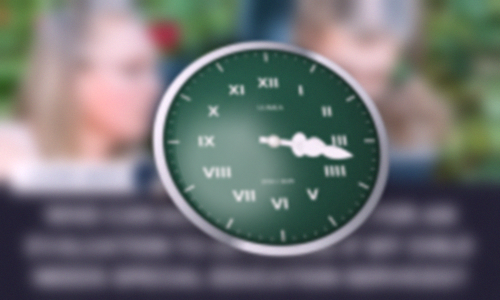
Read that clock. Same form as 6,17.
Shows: 3,17
